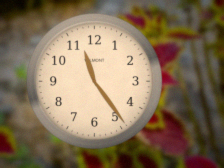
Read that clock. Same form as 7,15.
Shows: 11,24
